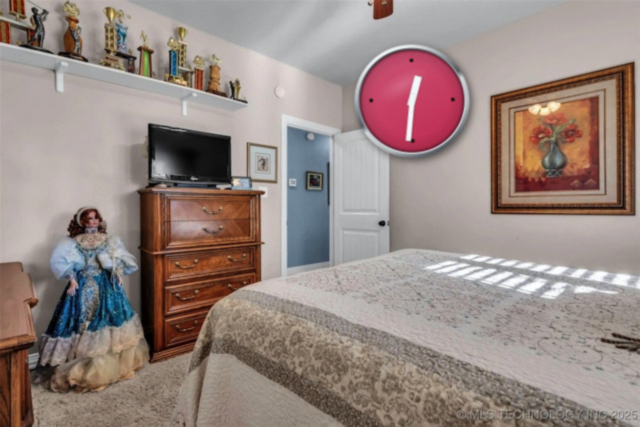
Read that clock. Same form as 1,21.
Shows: 12,31
